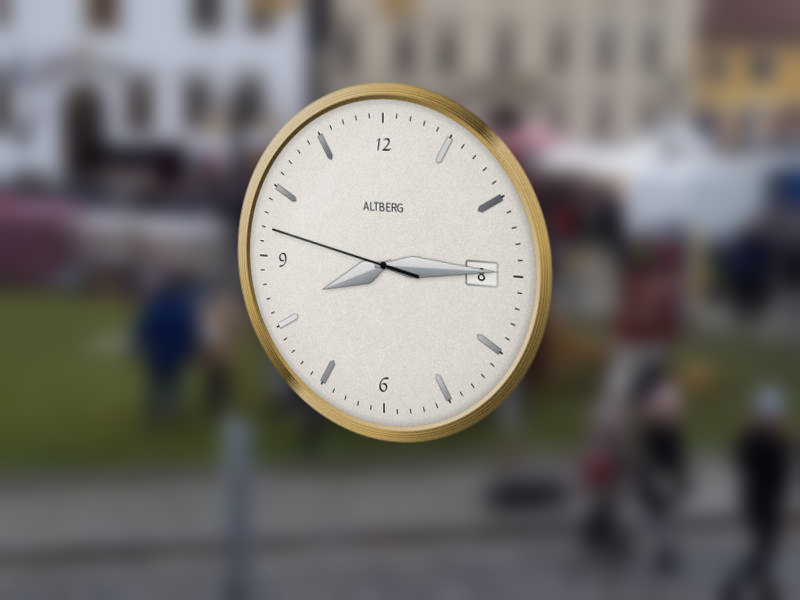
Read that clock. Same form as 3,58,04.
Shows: 8,14,47
